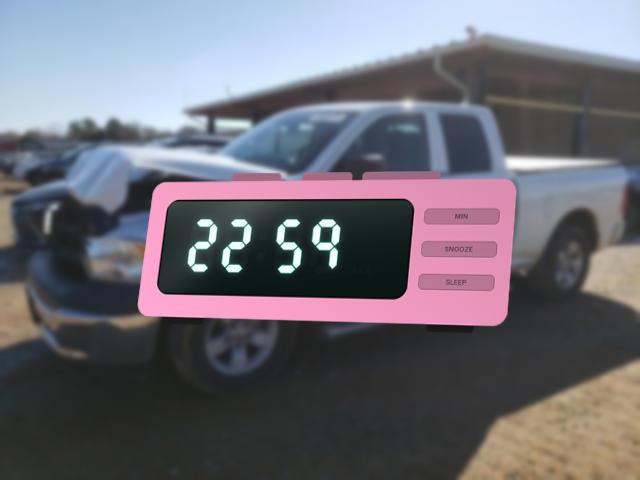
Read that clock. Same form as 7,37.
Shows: 22,59
